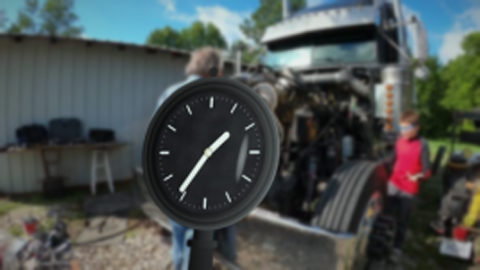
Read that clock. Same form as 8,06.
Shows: 1,36
